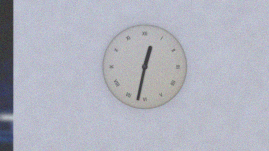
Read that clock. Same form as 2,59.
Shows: 12,32
